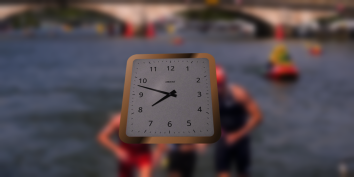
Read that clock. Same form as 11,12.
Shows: 7,48
